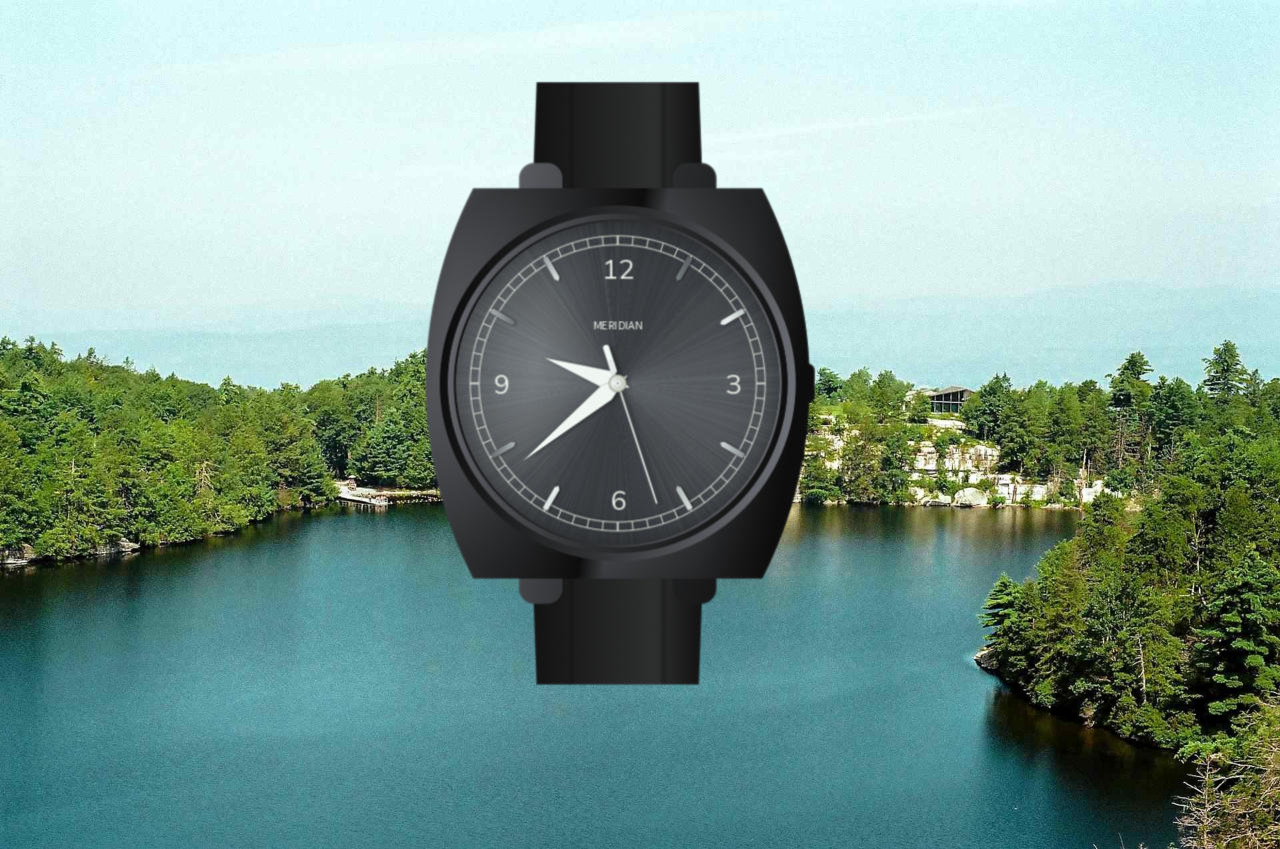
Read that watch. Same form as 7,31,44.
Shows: 9,38,27
